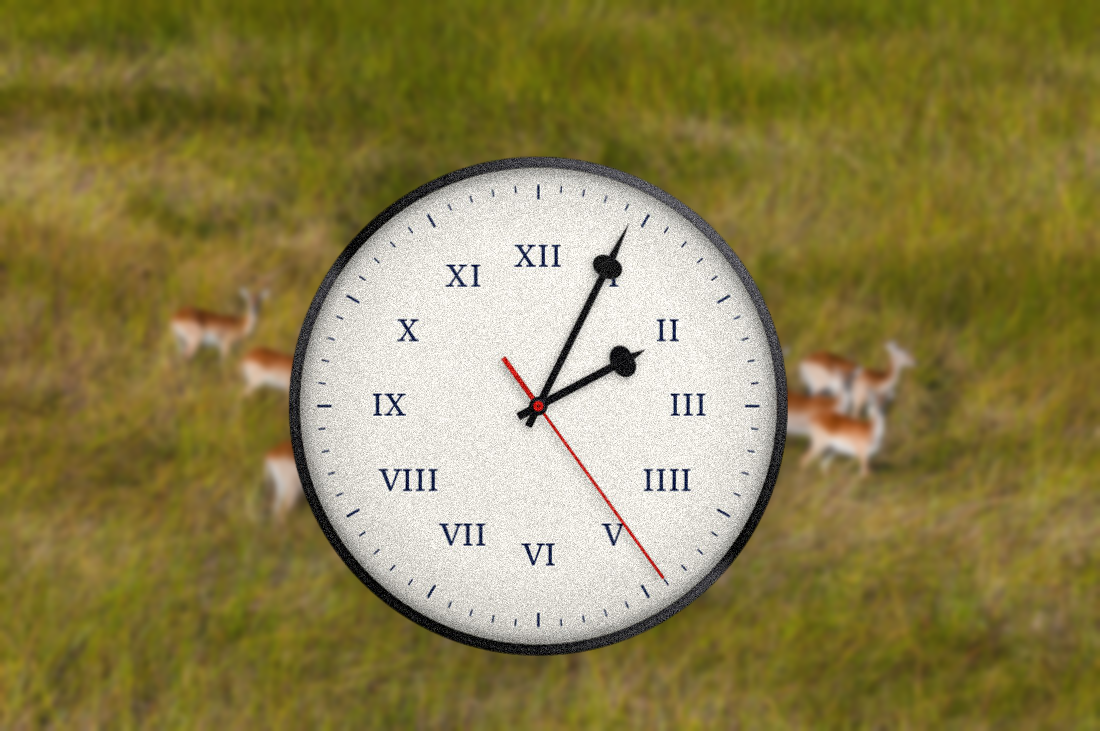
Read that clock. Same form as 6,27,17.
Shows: 2,04,24
